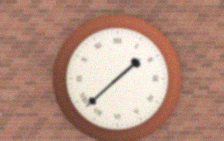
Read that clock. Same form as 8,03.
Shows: 1,38
